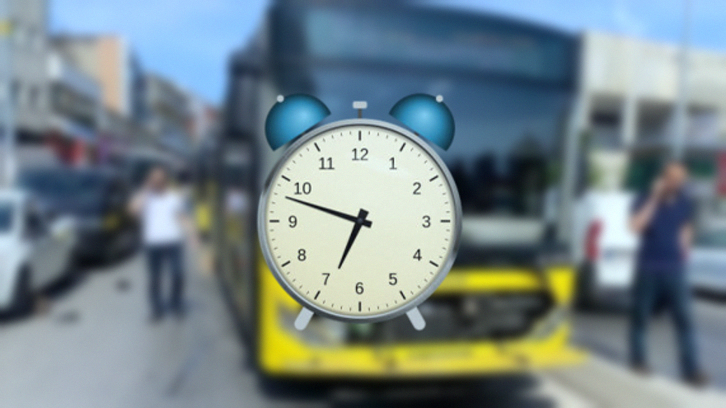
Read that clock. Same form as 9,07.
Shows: 6,48
